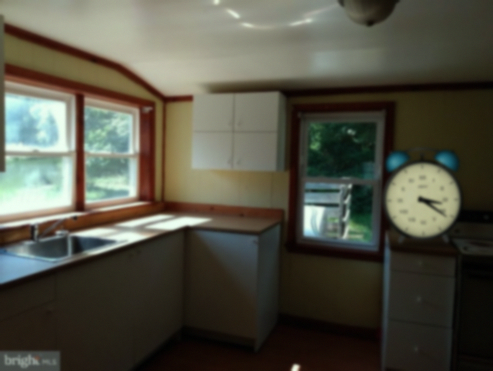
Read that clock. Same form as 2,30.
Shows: 3,21
